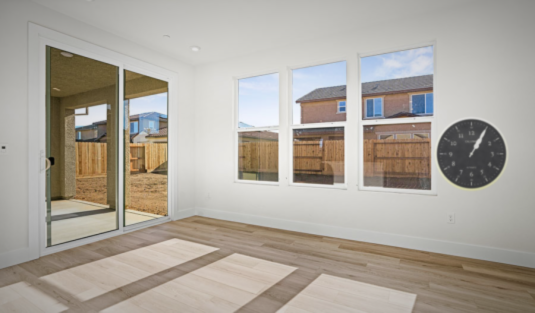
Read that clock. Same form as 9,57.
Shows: 1,05
